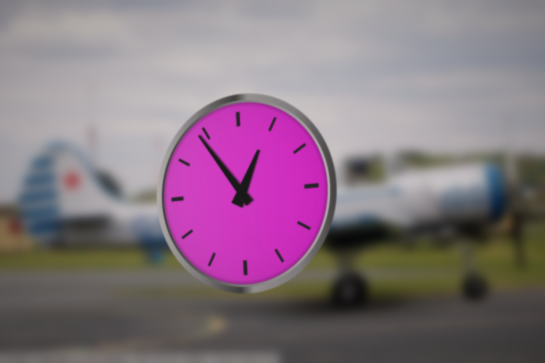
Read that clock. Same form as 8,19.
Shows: 12,54
